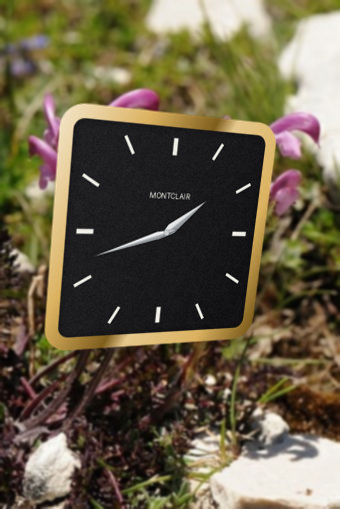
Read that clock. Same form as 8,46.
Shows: 1,42
